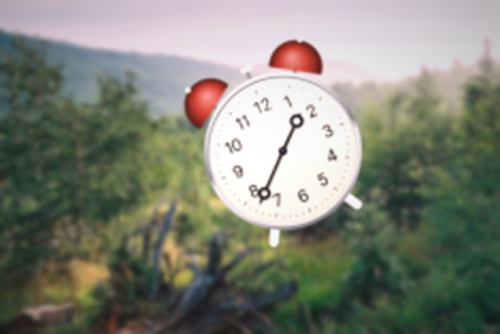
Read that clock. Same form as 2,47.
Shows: 1,38
